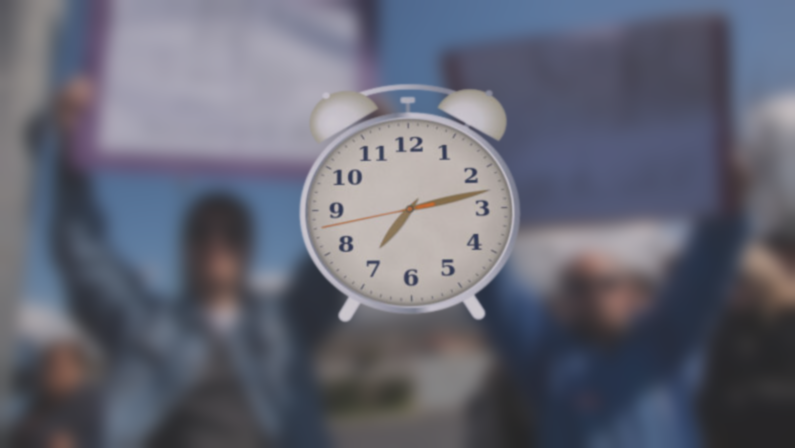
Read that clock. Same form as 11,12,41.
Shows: 7,12,43
